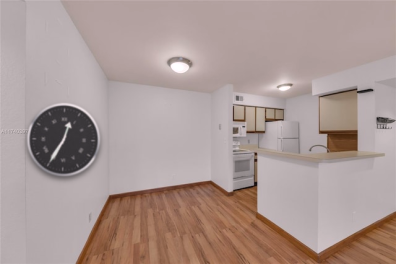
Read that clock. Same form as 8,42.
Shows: 12,35
